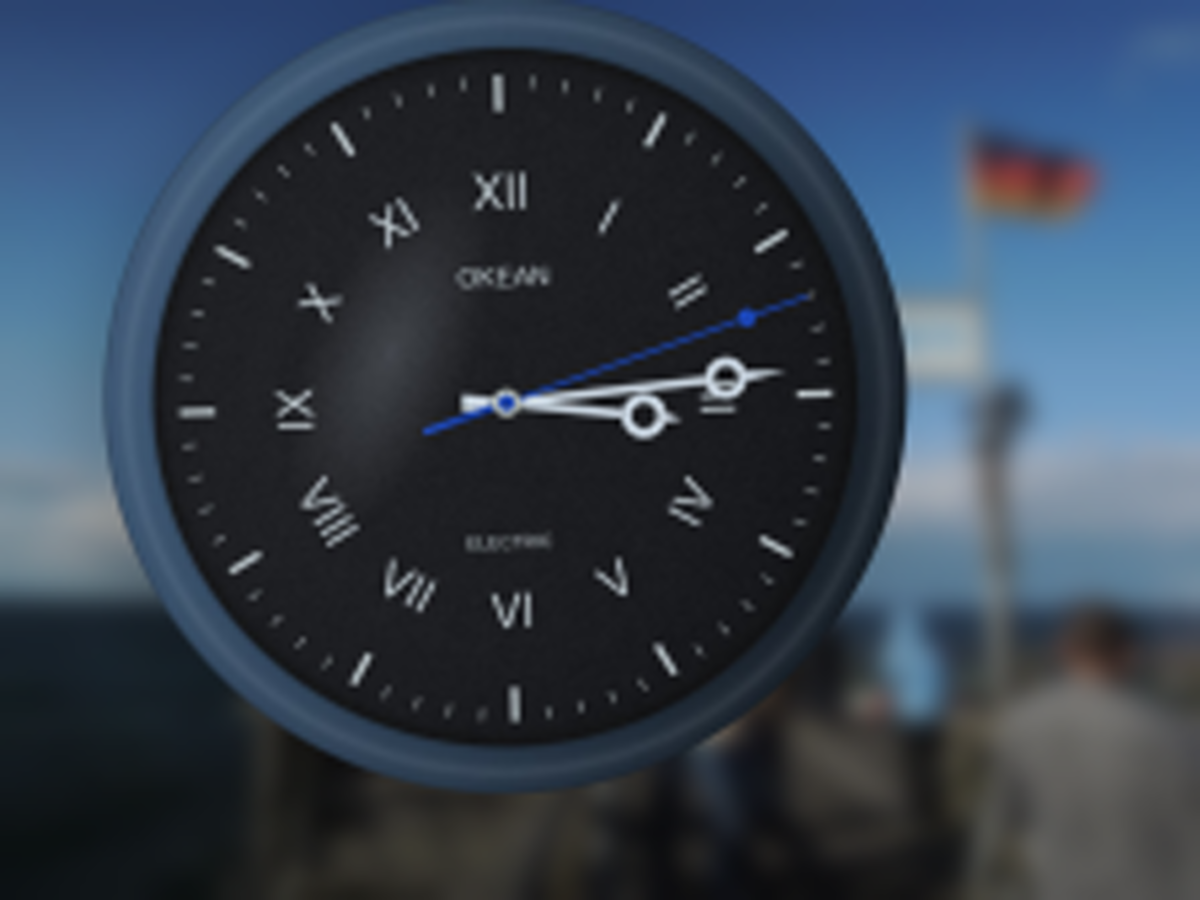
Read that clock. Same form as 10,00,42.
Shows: 3,14,12
